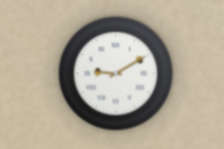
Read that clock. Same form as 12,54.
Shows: 9,10
